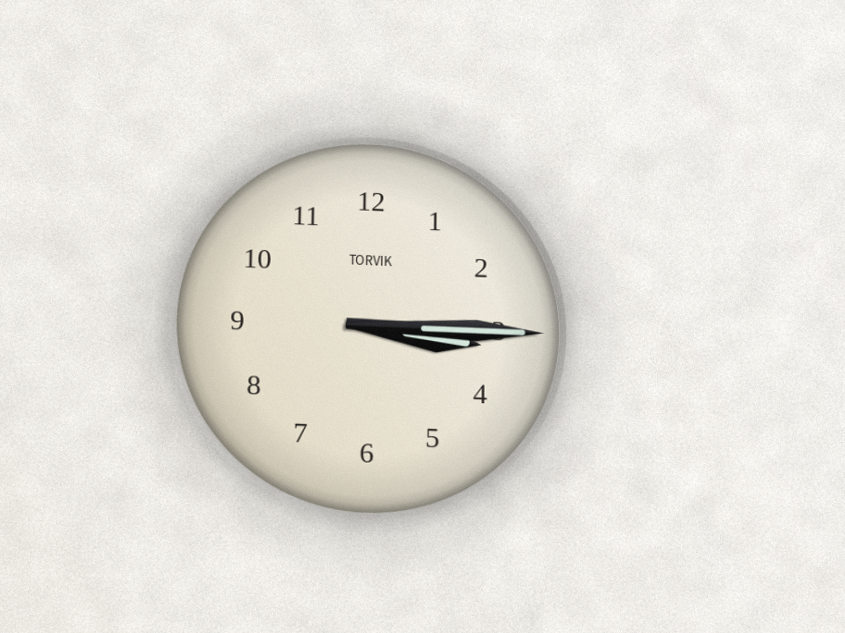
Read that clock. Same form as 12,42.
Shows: 3,15
